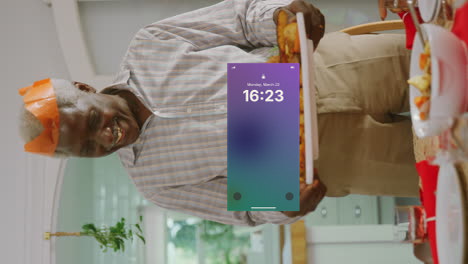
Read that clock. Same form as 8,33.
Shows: 16,23
